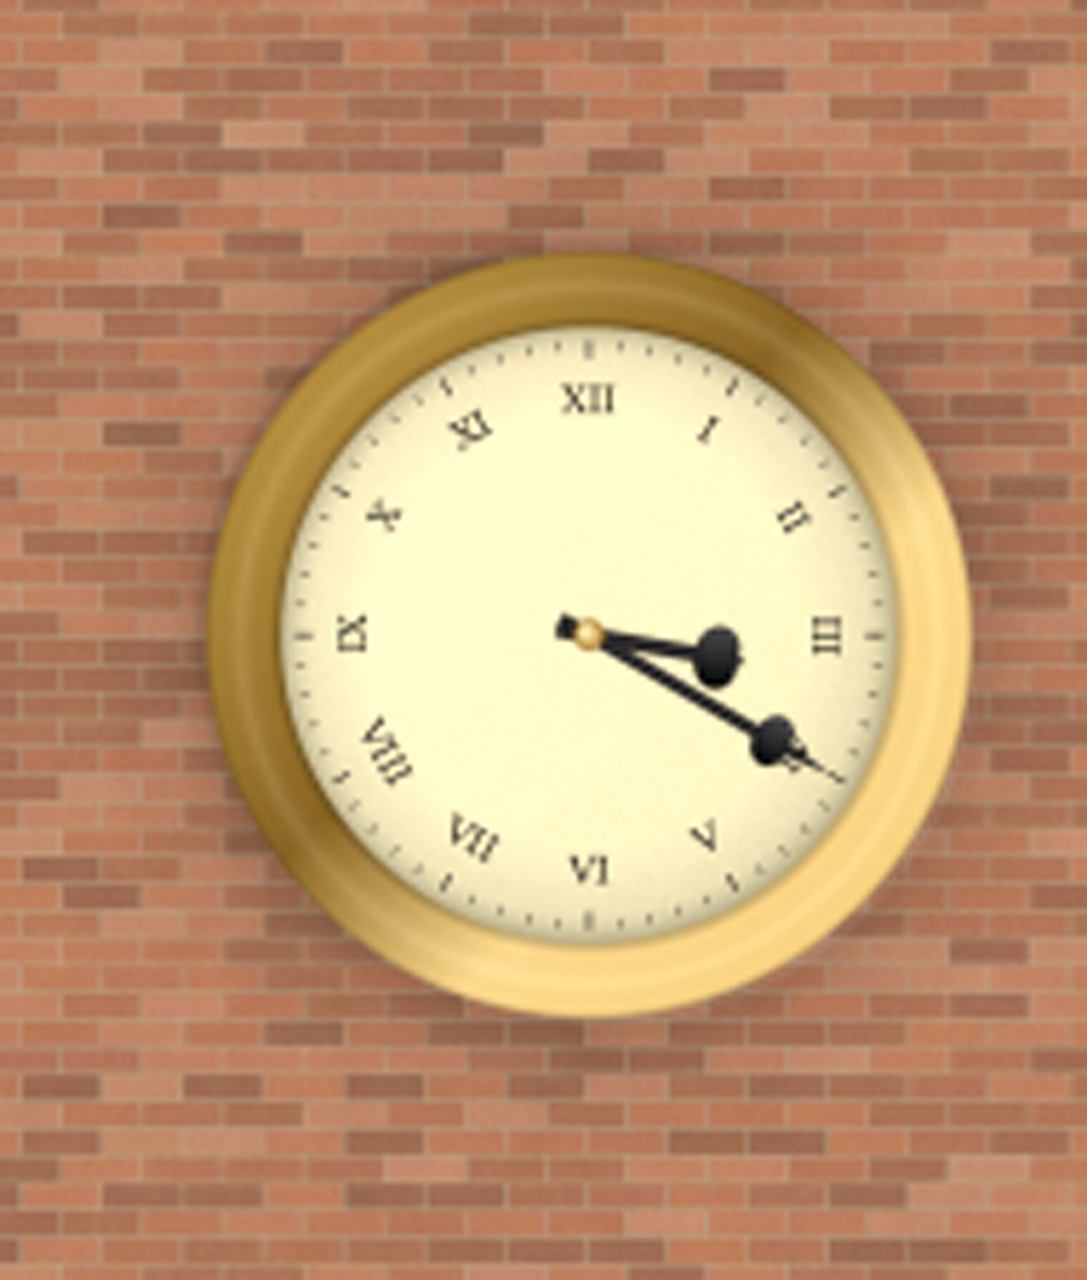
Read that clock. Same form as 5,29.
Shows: 3,20
